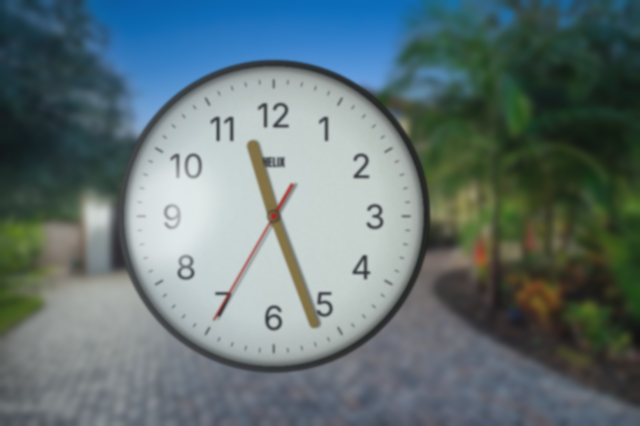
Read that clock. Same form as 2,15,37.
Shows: 11,26,35
